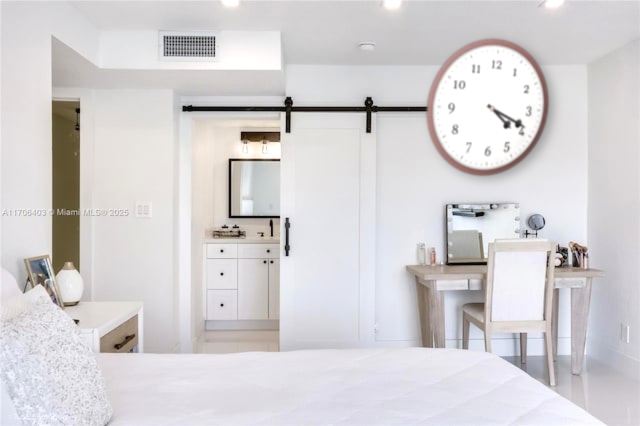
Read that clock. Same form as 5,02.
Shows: 4,19
